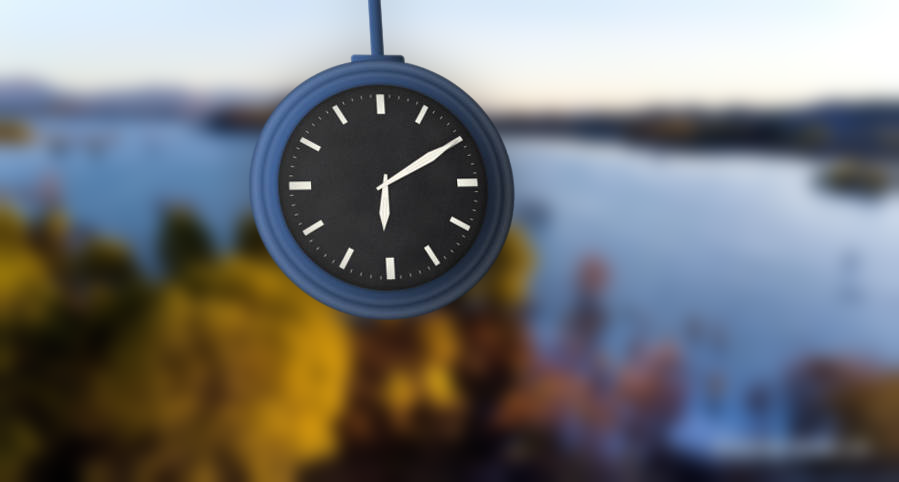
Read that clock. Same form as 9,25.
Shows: 6,10
